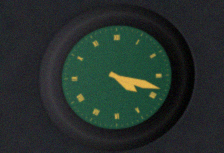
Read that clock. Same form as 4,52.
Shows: 4,18
